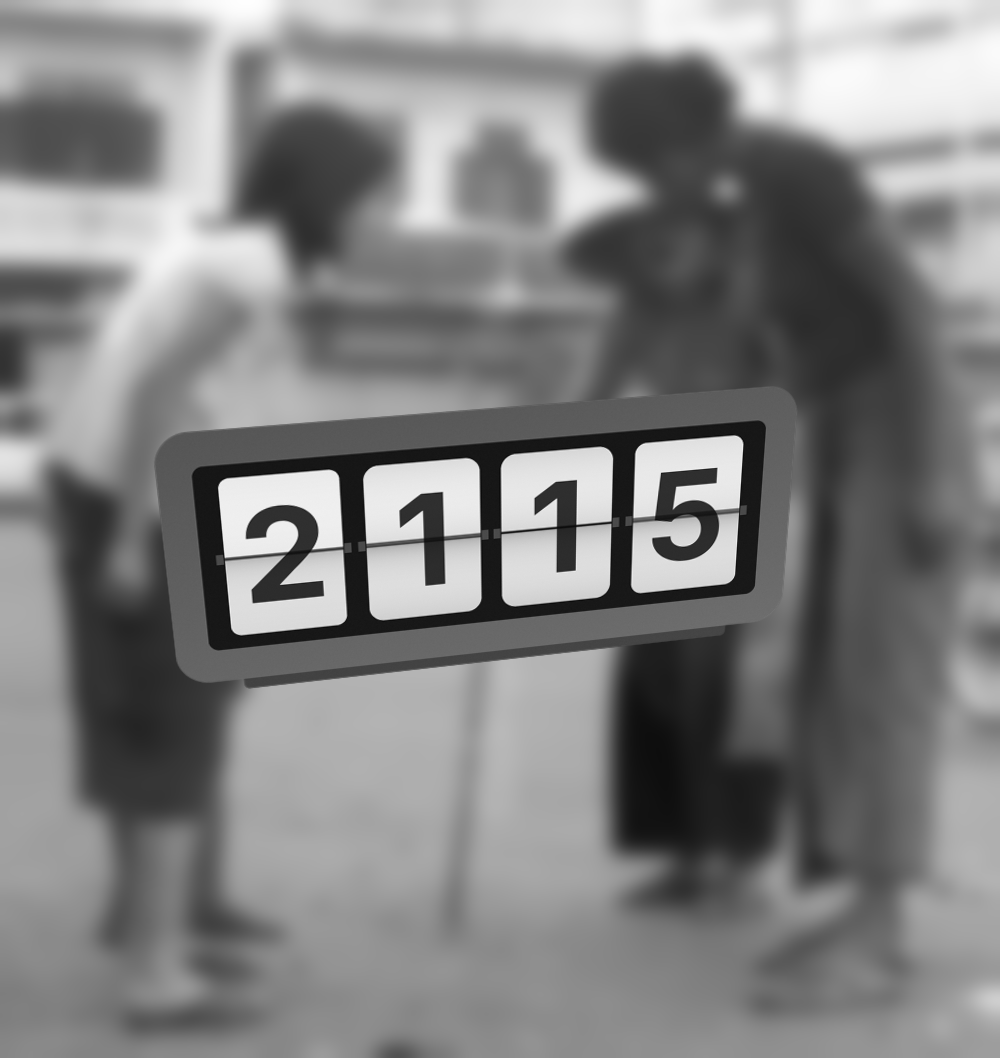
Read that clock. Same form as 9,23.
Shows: 21,15
